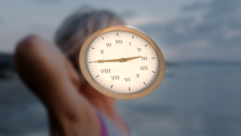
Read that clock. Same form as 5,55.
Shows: 2,45
